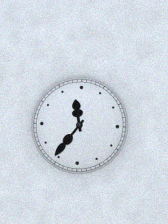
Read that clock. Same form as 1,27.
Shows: 11,36
